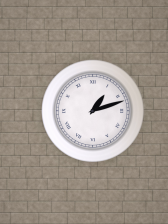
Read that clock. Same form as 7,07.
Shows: 1,12
